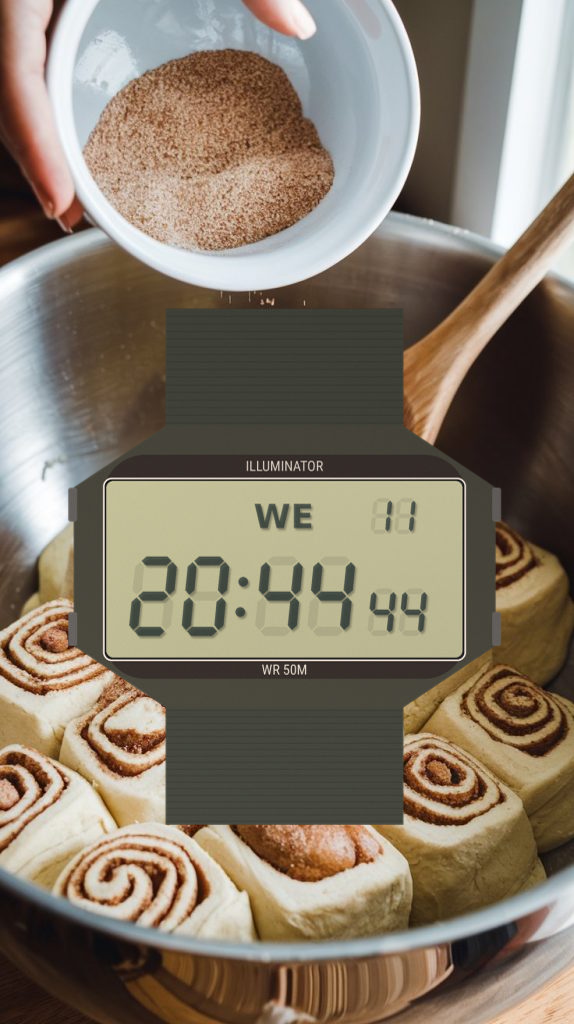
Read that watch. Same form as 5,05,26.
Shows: 20,44,44
